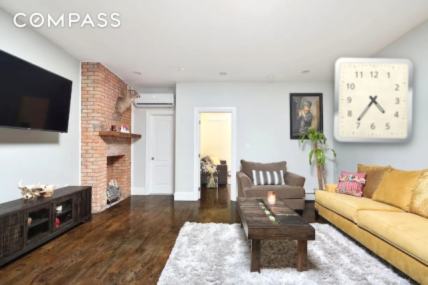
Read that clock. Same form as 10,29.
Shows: 4,36
